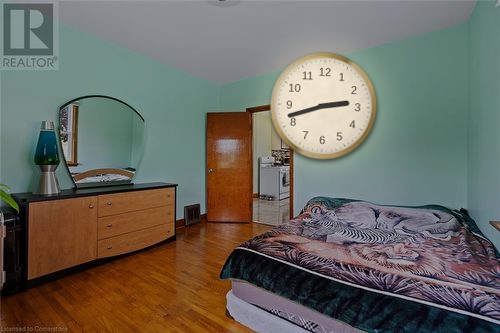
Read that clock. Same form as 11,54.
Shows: 2,42
